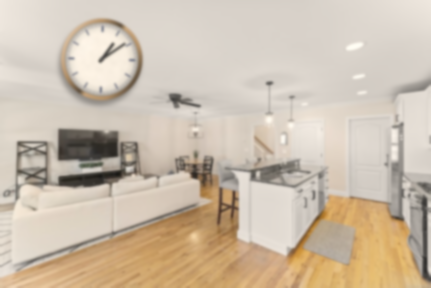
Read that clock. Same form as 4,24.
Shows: 1,09
